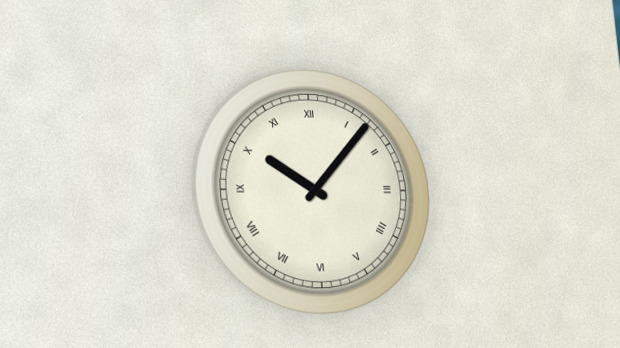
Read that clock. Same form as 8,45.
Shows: 10,07
